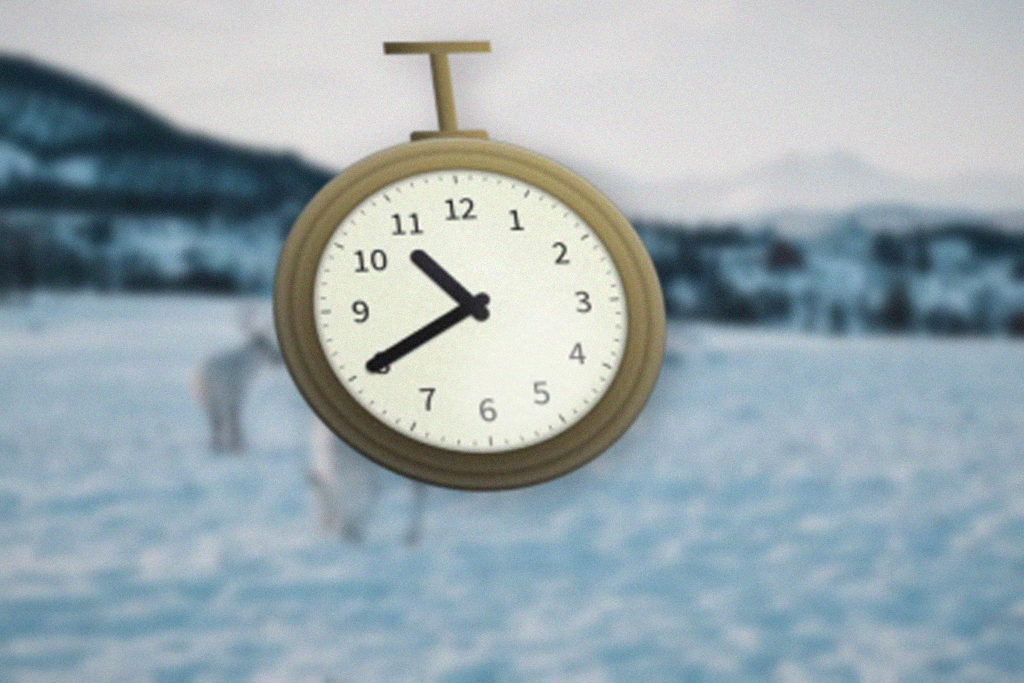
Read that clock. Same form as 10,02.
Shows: 10,40
